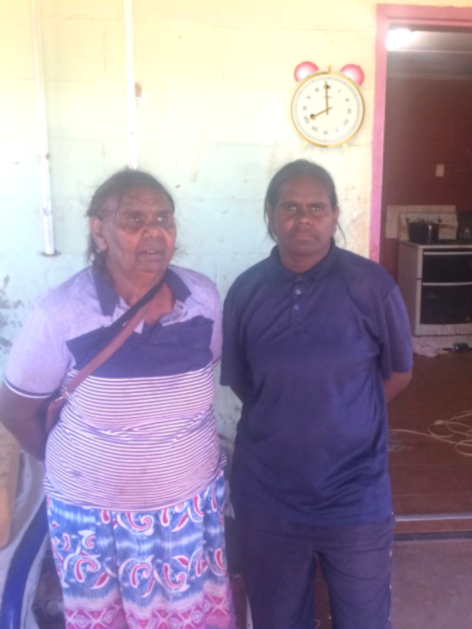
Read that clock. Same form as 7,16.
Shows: 7,59
